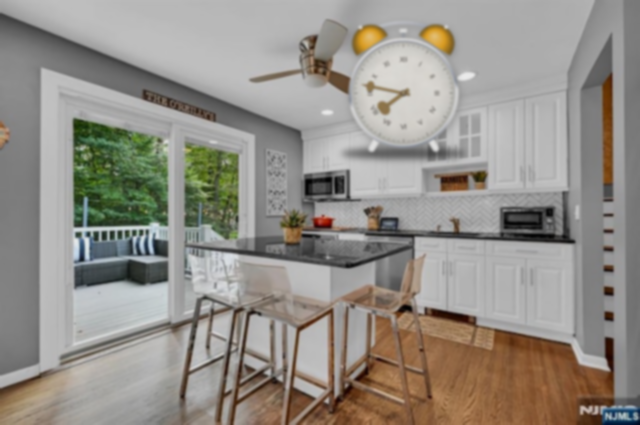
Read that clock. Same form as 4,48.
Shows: 7,47
